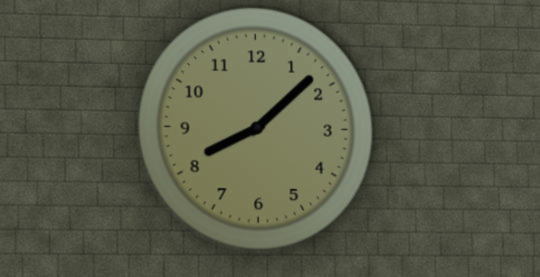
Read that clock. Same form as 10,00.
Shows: 8,08
